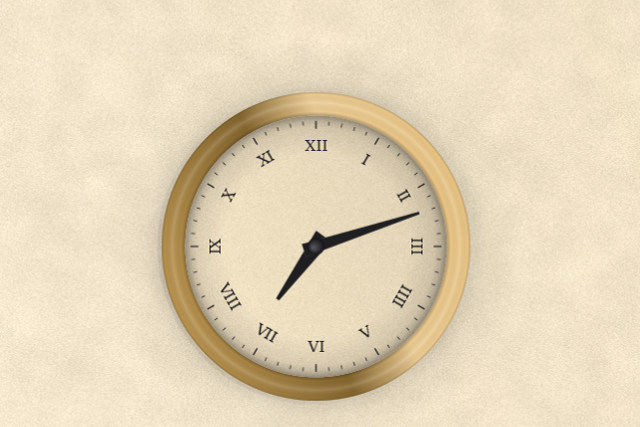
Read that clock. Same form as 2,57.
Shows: 7,12
